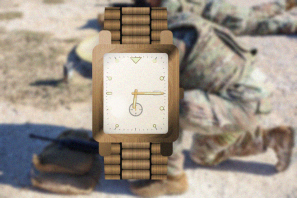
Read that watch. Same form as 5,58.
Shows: 6,15
